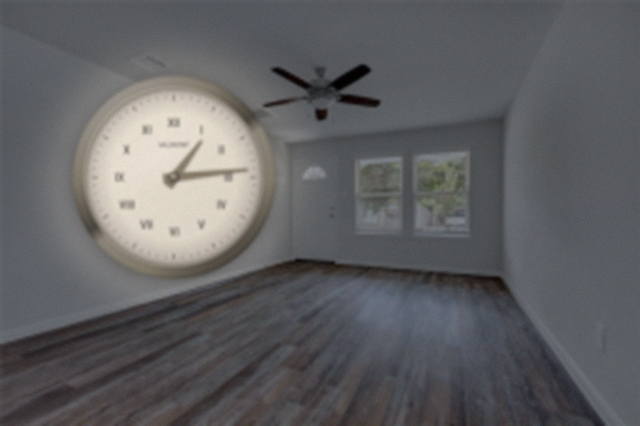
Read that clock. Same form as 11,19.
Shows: 1,14
